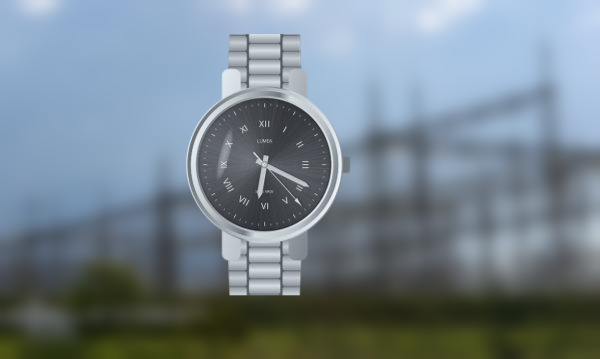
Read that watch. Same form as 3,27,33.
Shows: 6,19,23
